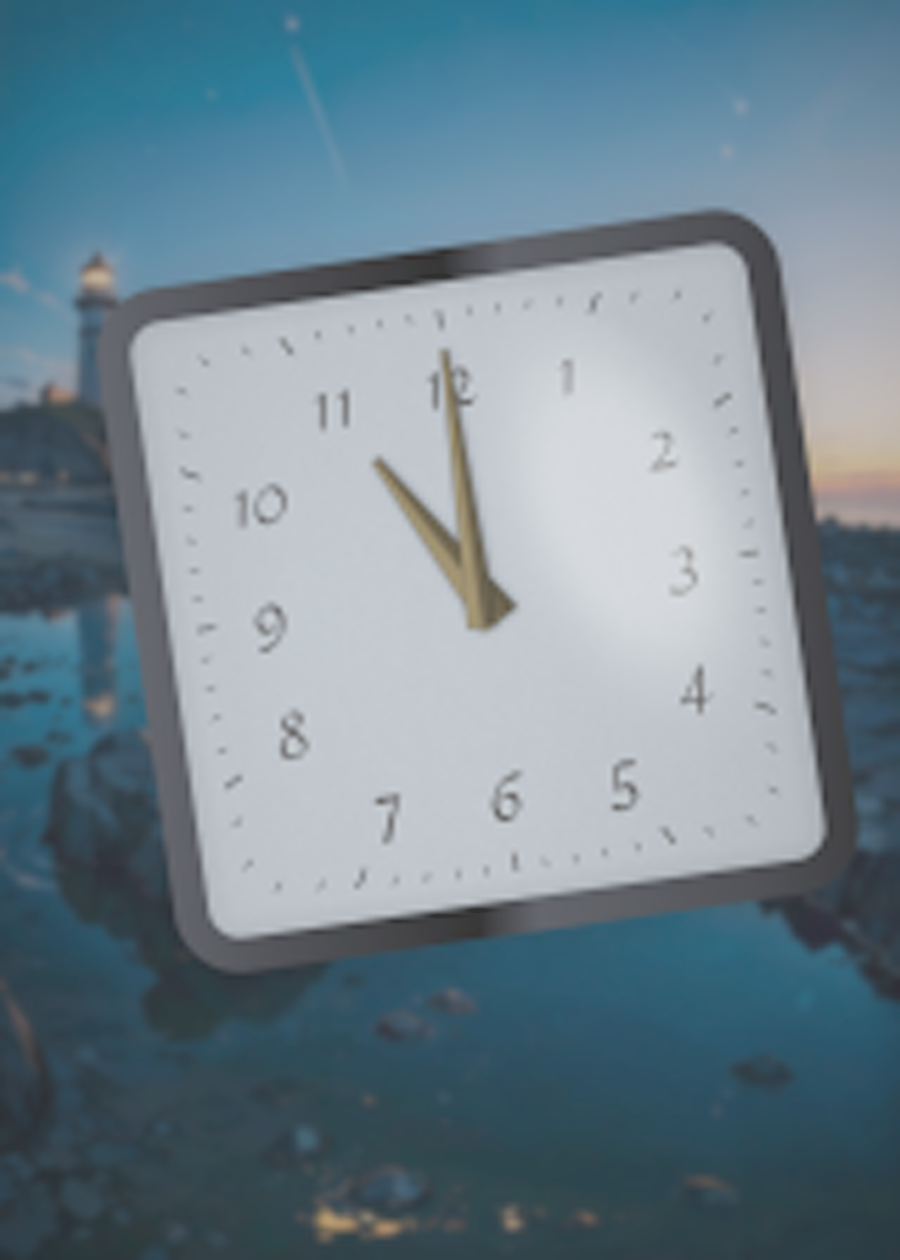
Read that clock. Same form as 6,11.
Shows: 11,00
